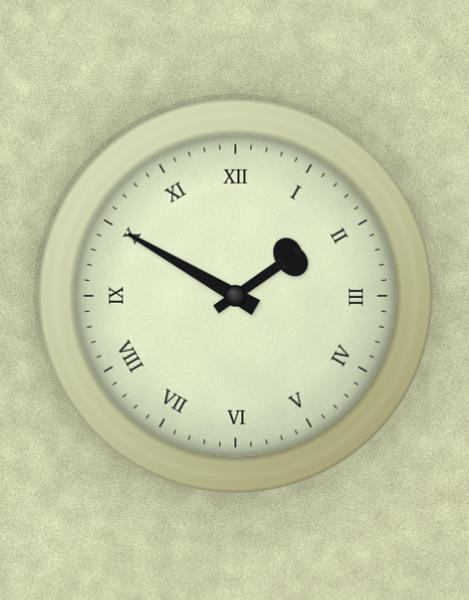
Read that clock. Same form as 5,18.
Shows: 1,50
